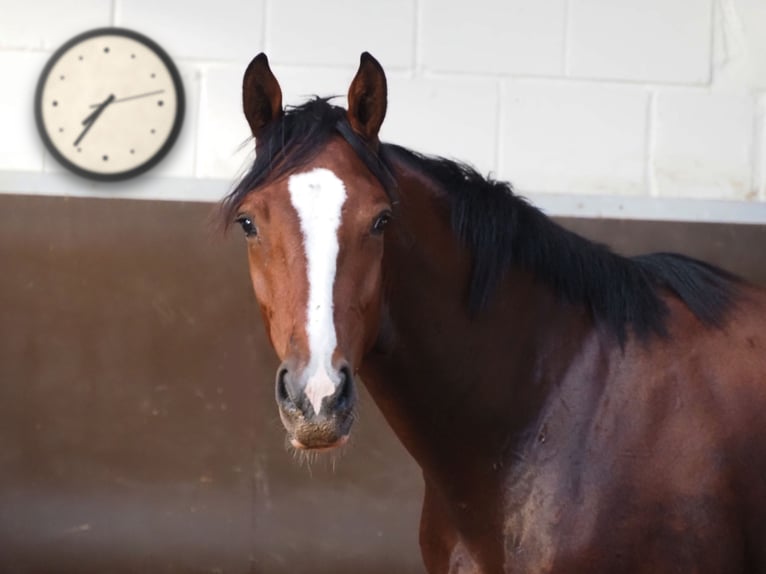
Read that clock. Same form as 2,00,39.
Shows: 7,36,13
